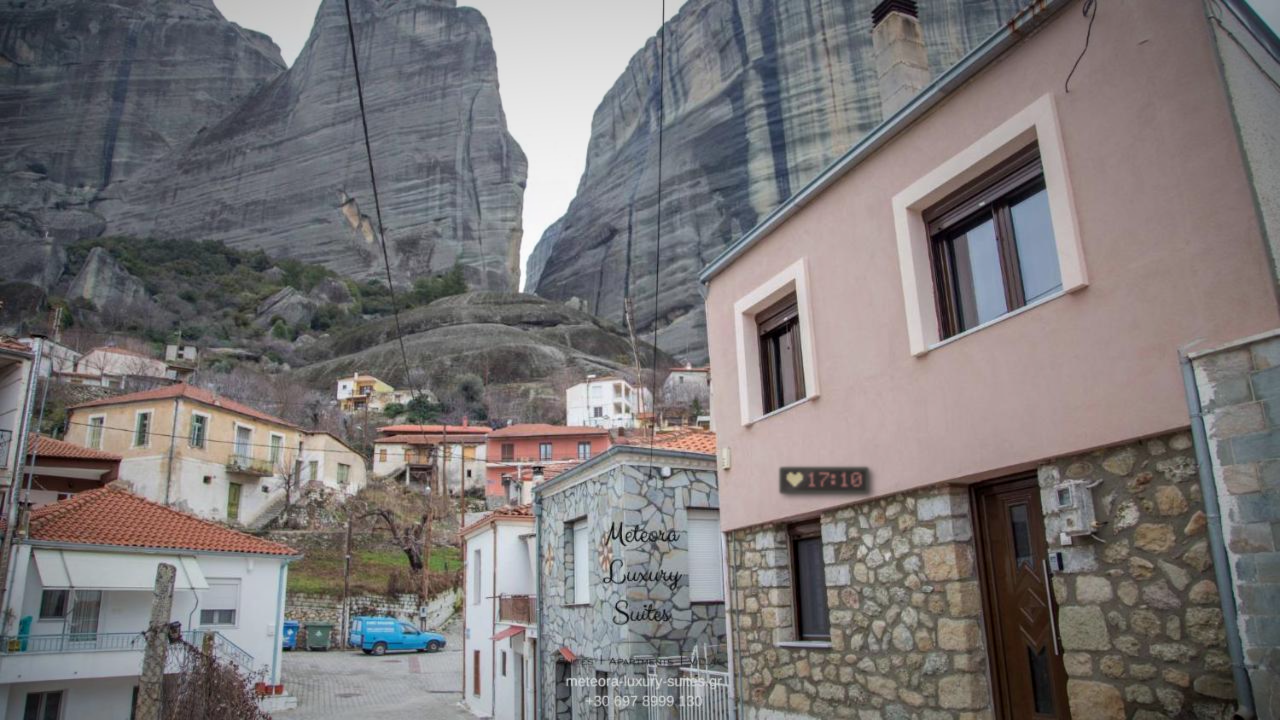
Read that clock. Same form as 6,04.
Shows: 17,10
